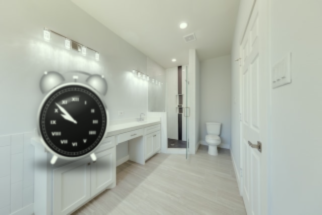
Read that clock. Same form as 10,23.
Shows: 9,52
